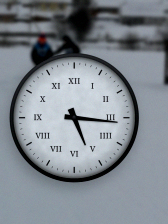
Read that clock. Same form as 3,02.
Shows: 5,16
